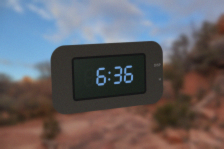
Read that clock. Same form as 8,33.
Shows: 6,36
